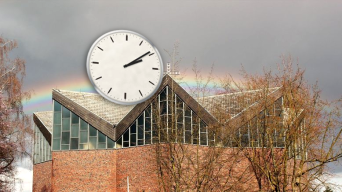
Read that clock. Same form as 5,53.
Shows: 2,09
